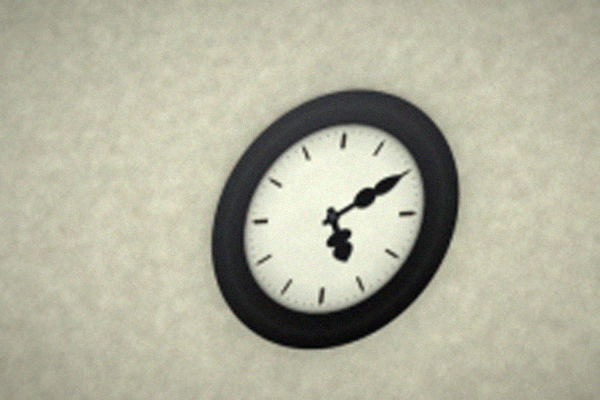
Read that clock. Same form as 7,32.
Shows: 5,10
